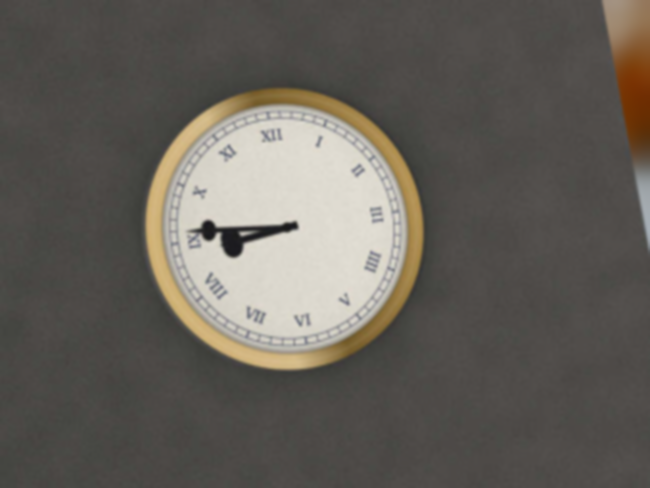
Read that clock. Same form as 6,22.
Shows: 8,46
